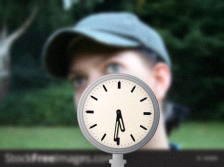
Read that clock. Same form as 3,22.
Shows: 5,31
